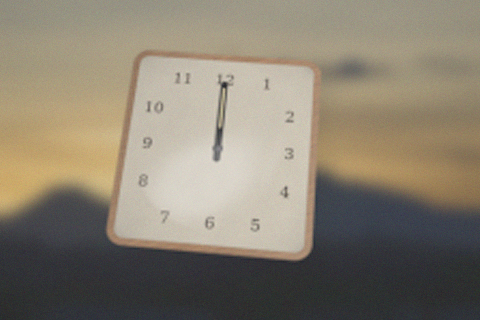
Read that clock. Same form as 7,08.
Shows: 12,00
